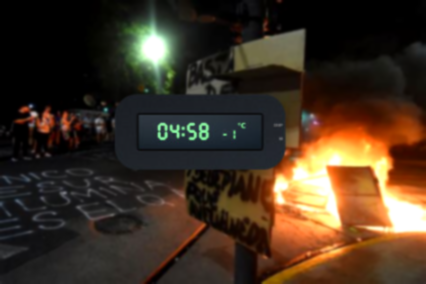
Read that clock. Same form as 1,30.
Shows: 4,58
